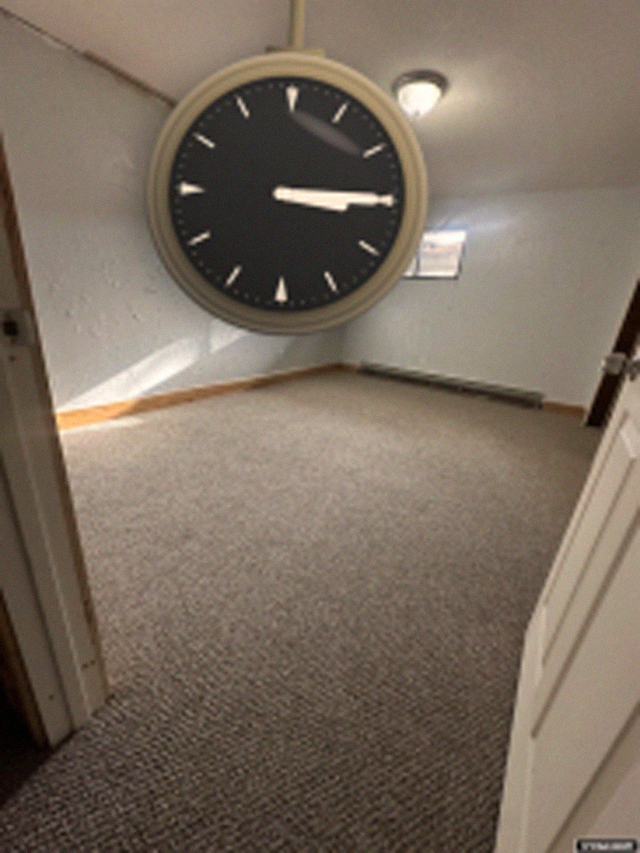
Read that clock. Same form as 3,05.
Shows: 3,15
